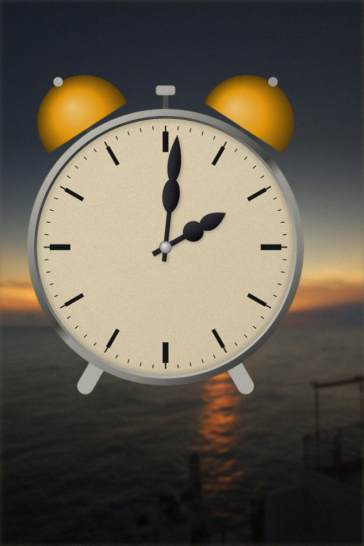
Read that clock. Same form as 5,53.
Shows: 2,01
